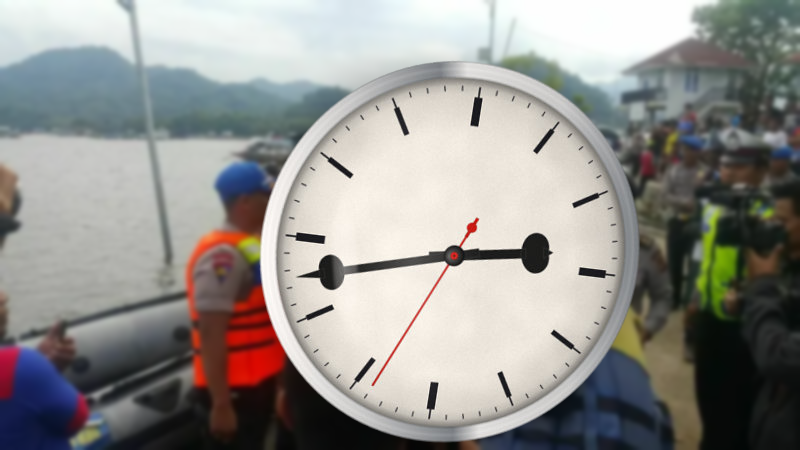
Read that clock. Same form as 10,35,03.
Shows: 2,42,34
